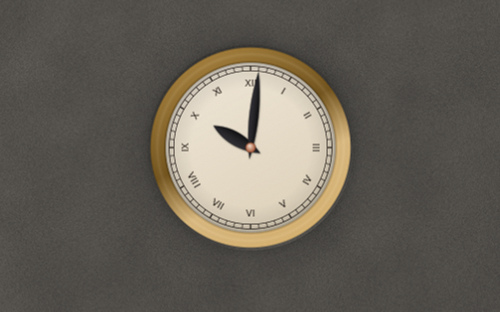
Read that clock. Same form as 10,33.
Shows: 10,01
